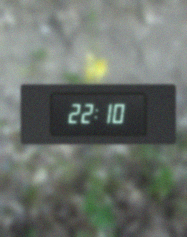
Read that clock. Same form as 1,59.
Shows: 22,10
